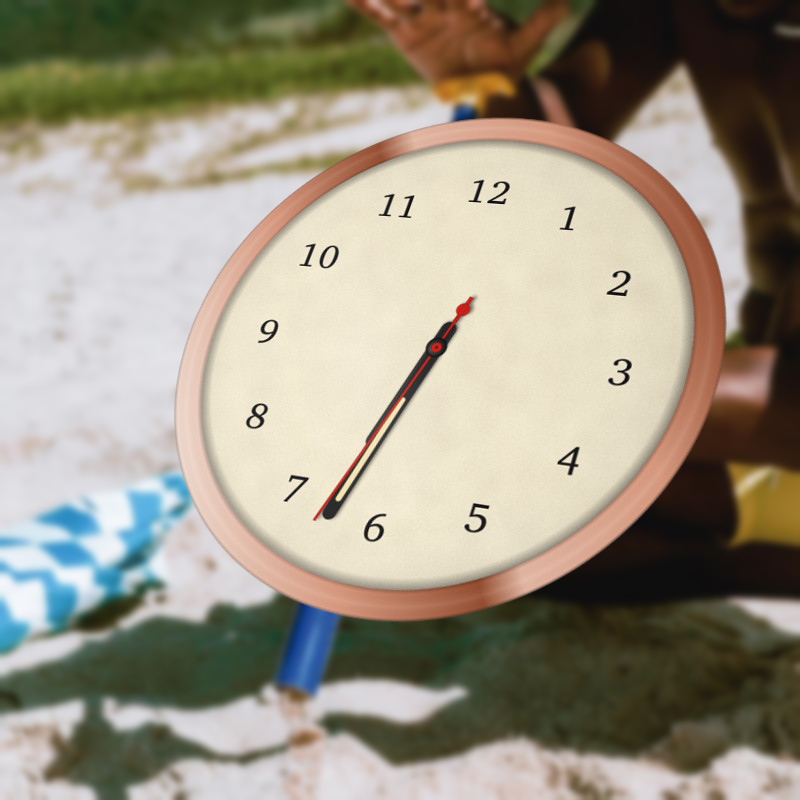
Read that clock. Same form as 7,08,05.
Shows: 6,32,33
